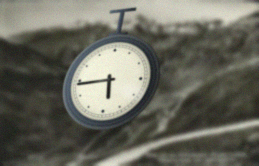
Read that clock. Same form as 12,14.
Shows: 5,44
